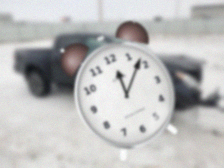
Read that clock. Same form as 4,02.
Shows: 12,08
